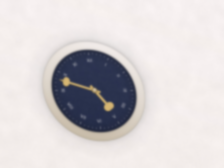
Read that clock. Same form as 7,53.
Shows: 4,48
